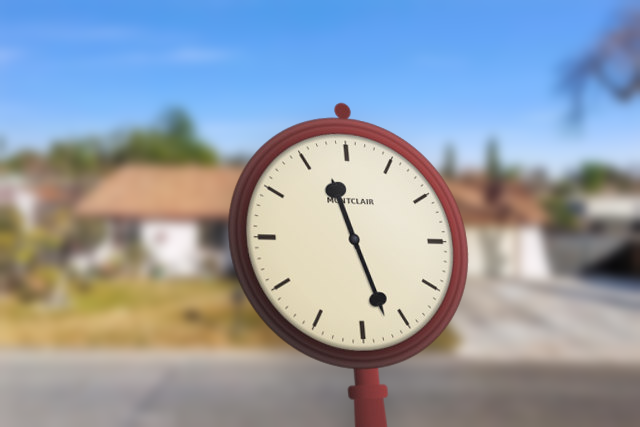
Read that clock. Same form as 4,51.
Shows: 11,27
